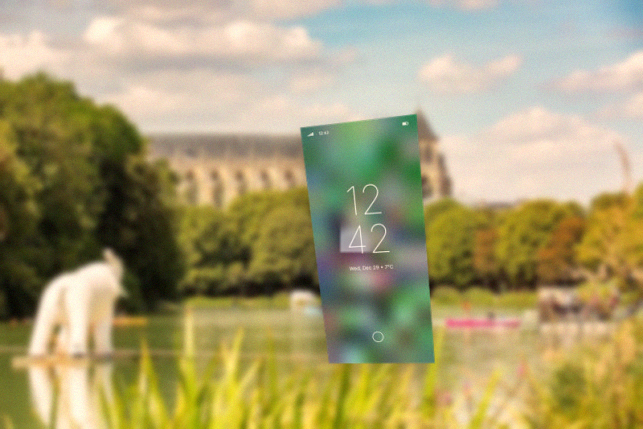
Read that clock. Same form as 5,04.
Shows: 12,42
